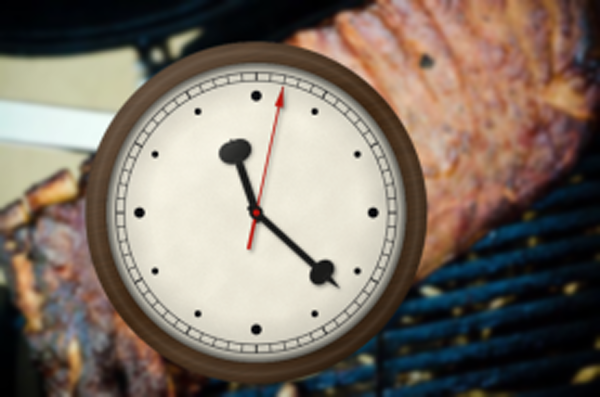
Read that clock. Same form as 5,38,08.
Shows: 11,22,02
